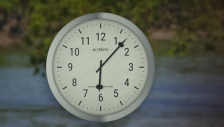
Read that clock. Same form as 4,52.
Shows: 6,07
